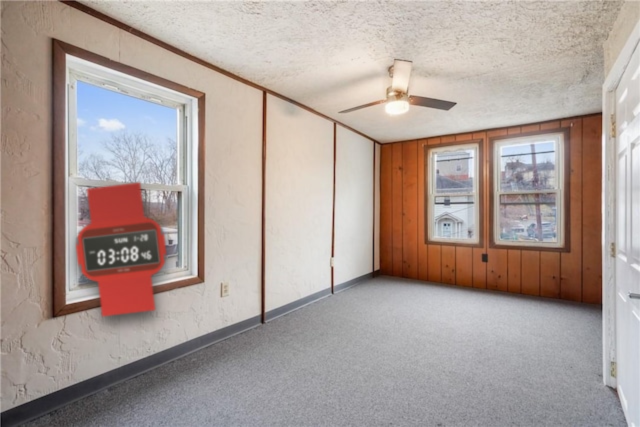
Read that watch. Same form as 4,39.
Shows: 3,08
